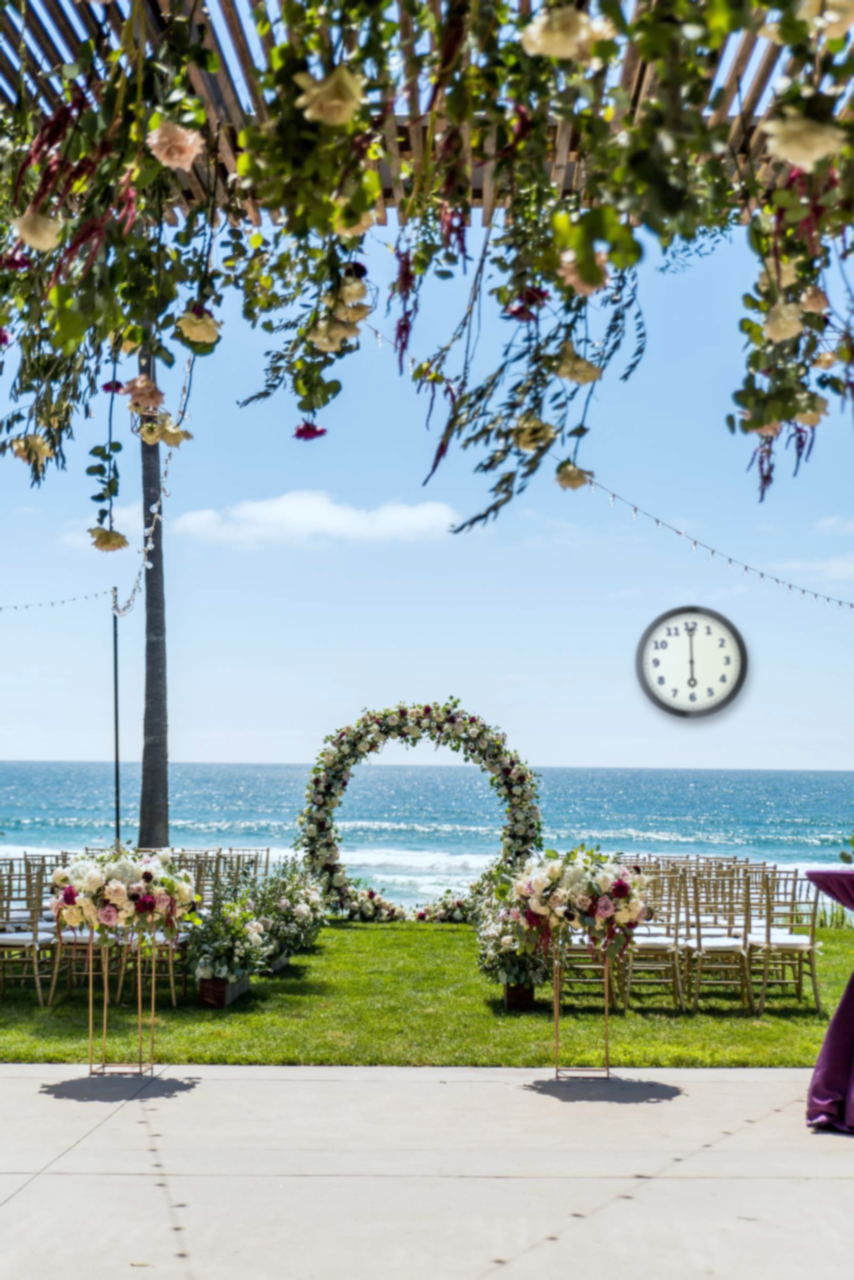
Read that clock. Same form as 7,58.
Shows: 6,00
